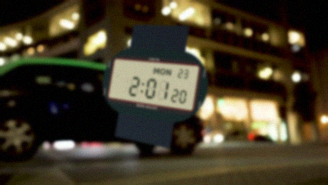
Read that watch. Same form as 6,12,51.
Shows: 2,01,20
